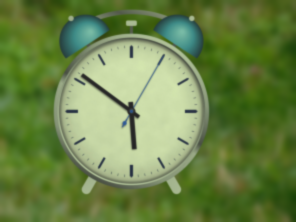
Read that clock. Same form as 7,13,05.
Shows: 5,51,05
